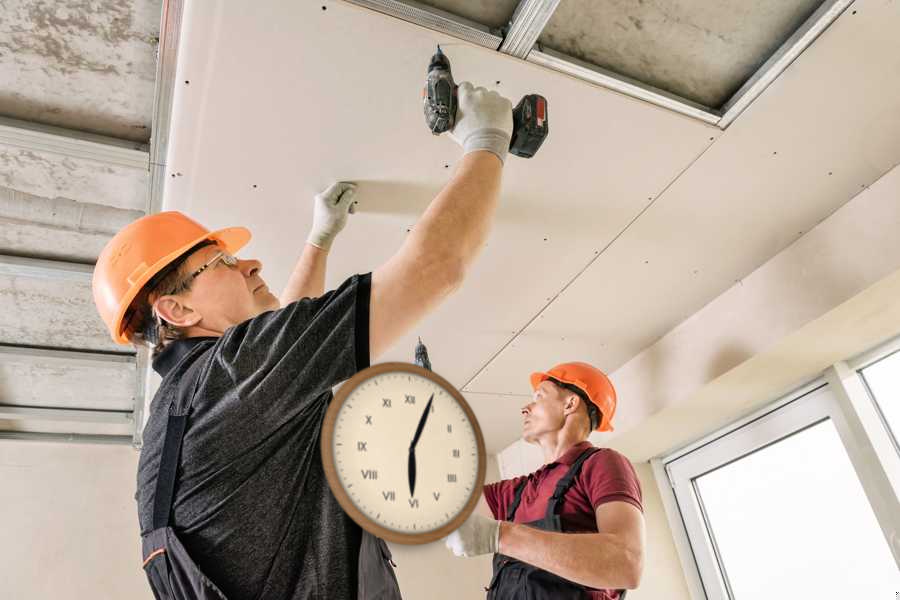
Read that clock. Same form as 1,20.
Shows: 6,04
